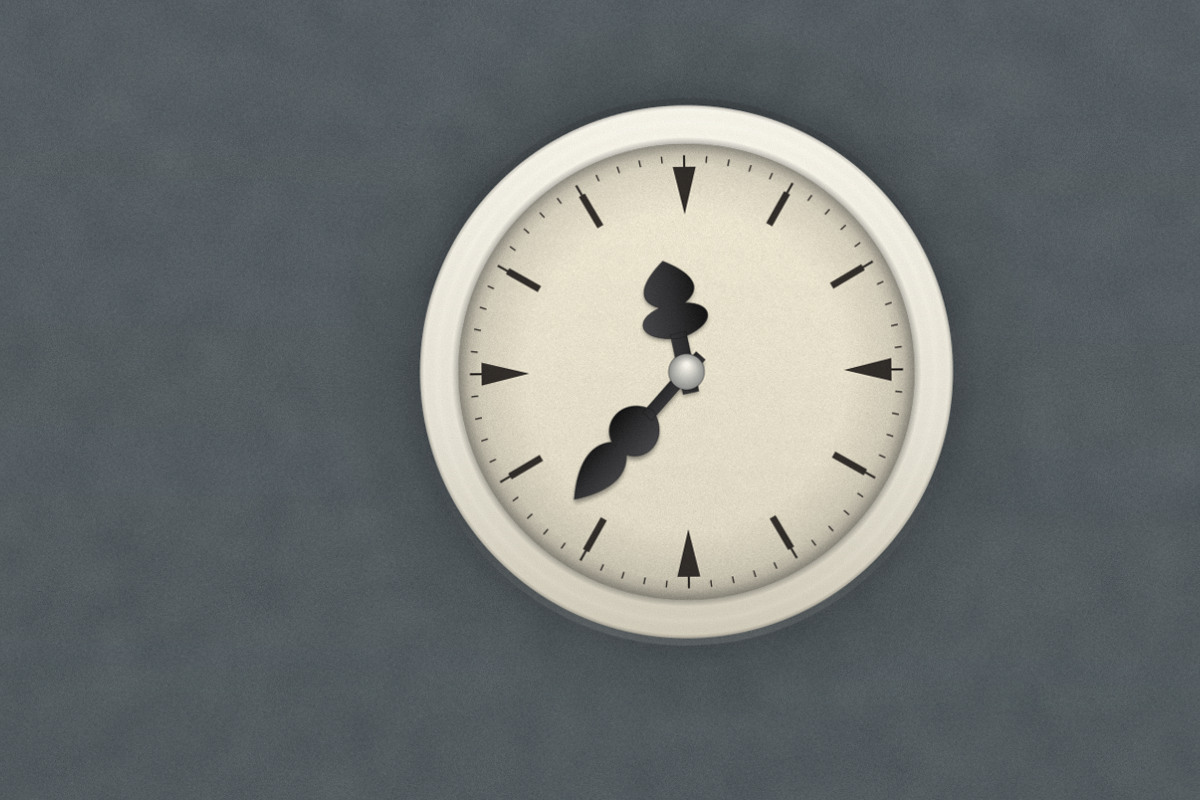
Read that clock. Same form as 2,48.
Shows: 11,37
